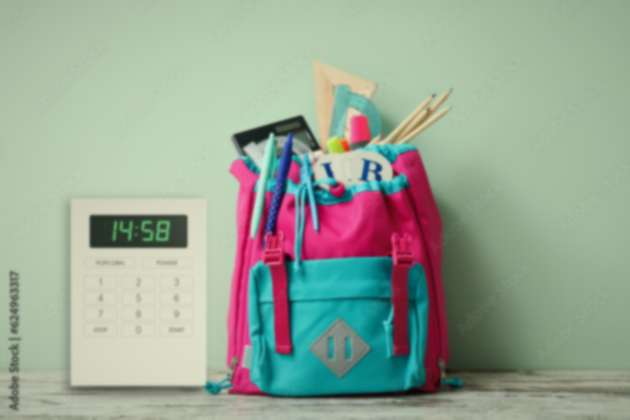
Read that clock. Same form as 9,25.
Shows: 14,58
